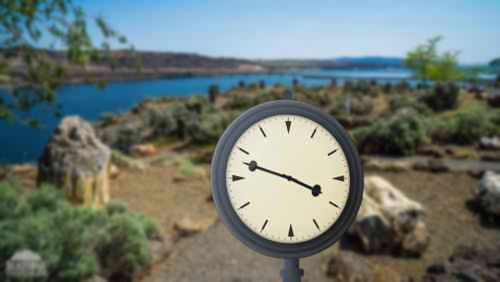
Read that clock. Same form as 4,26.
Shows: 3,48
